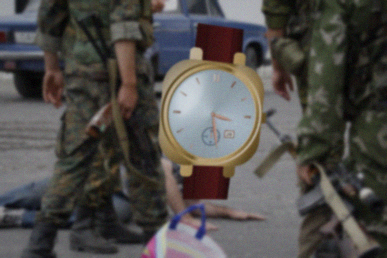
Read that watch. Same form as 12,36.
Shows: 3,28
